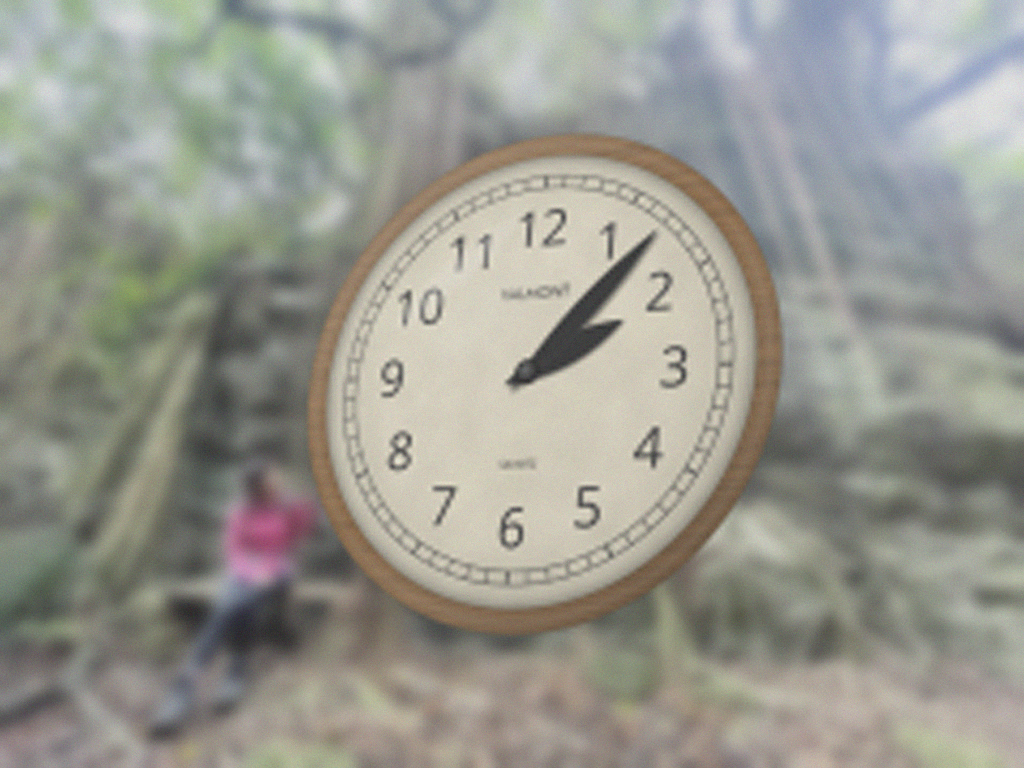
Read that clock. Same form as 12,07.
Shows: 2,07
